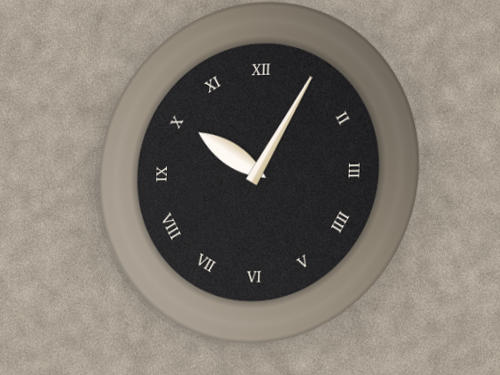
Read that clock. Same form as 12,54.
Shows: 10,05
